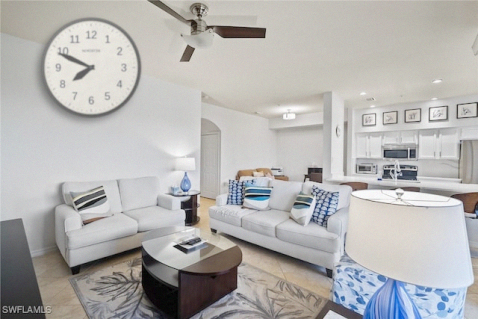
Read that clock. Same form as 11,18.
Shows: 7,49
